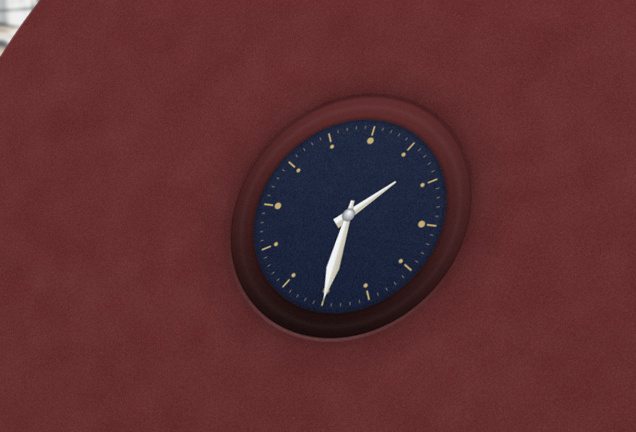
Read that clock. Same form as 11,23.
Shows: 1,30
